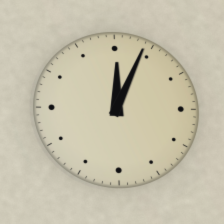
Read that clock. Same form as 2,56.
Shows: 12,04
